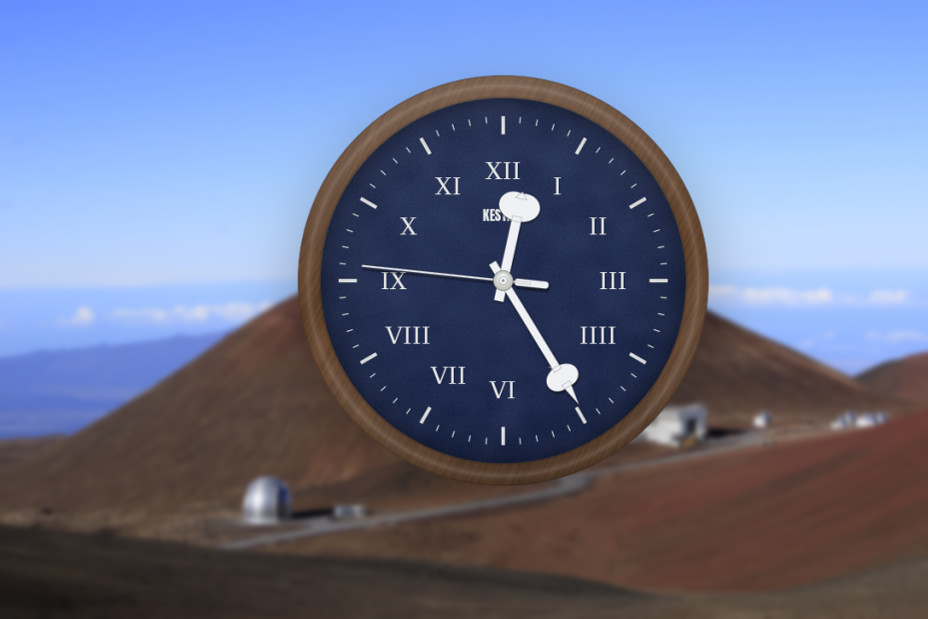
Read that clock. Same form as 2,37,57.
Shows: 12,24,46
